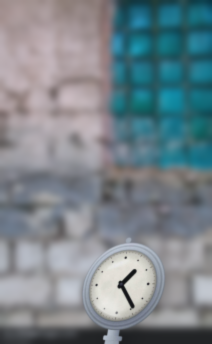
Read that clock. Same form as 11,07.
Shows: 1,24
